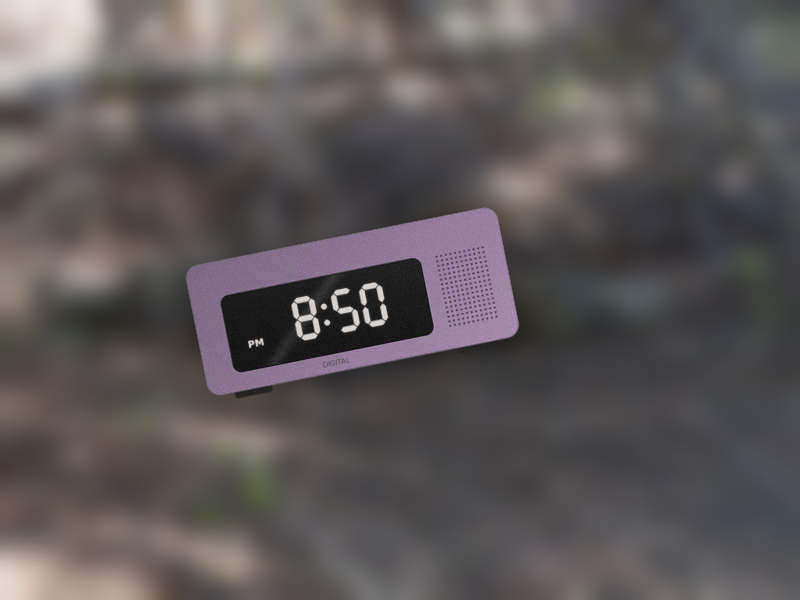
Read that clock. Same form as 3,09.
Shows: 8,50
